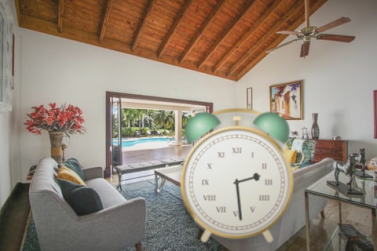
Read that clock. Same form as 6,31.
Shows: 2,29
